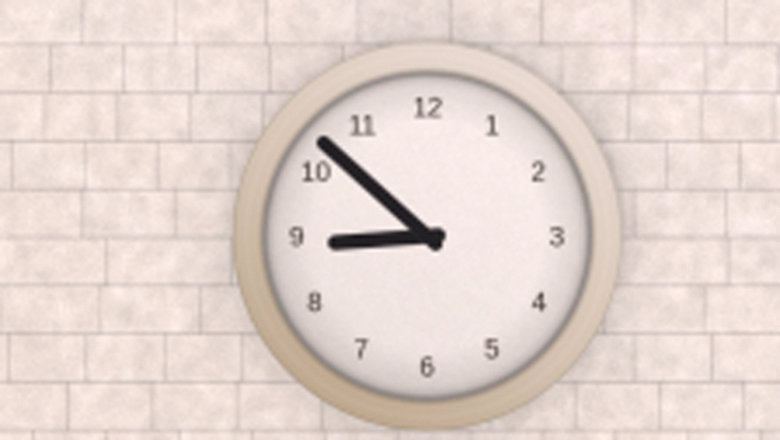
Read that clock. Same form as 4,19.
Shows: 8,52
